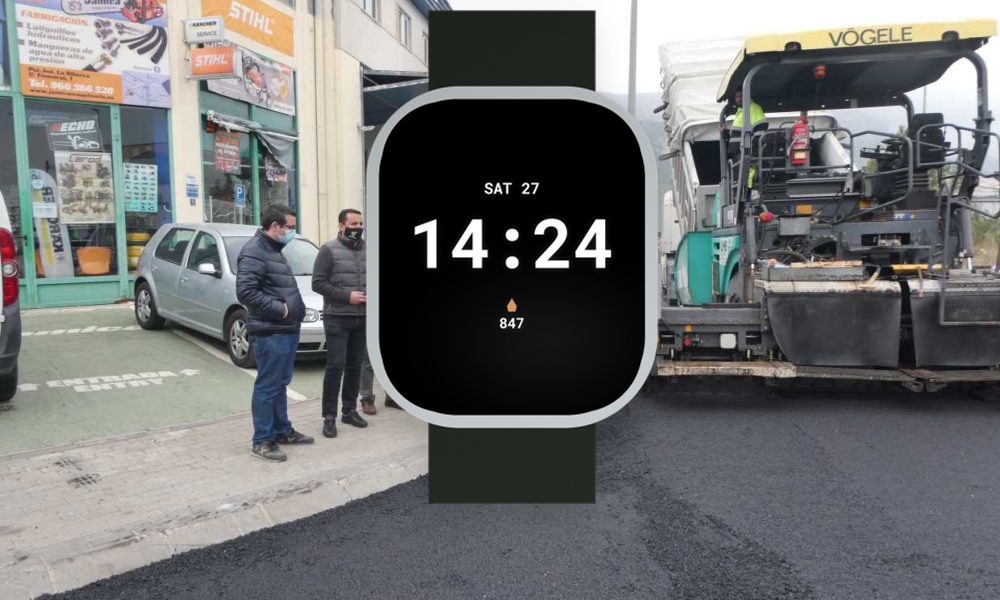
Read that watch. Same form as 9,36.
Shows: 14,24
